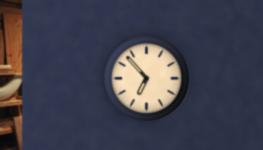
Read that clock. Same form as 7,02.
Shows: 6,53
